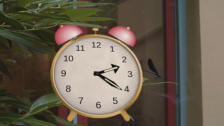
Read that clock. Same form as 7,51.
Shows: 2,21
